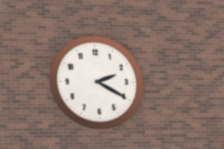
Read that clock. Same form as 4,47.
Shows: 2,20
